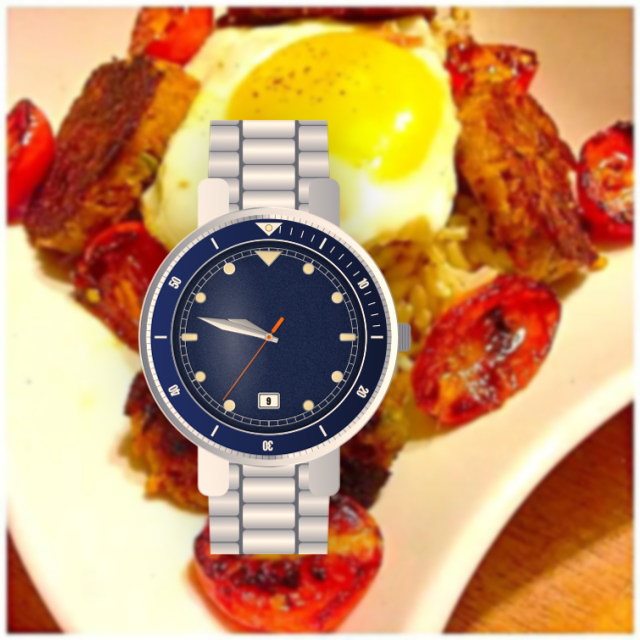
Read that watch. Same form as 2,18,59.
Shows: 9,47,36
